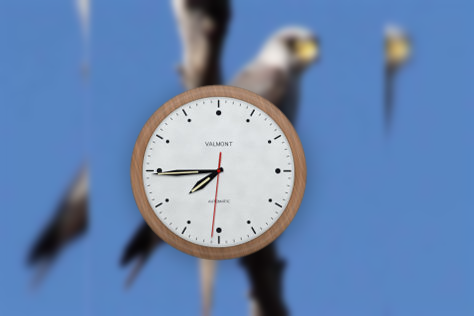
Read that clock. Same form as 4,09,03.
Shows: 7,44,31
